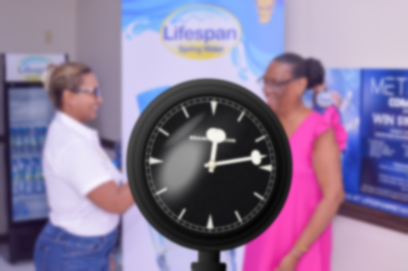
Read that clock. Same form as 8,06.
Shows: 12,13
